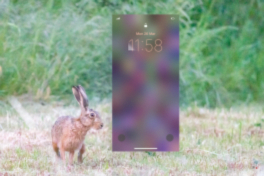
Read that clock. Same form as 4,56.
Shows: 11,58
